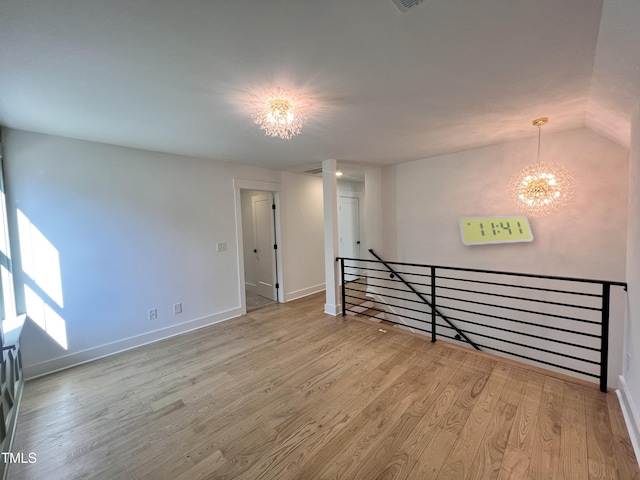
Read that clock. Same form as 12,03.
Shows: 11,41
